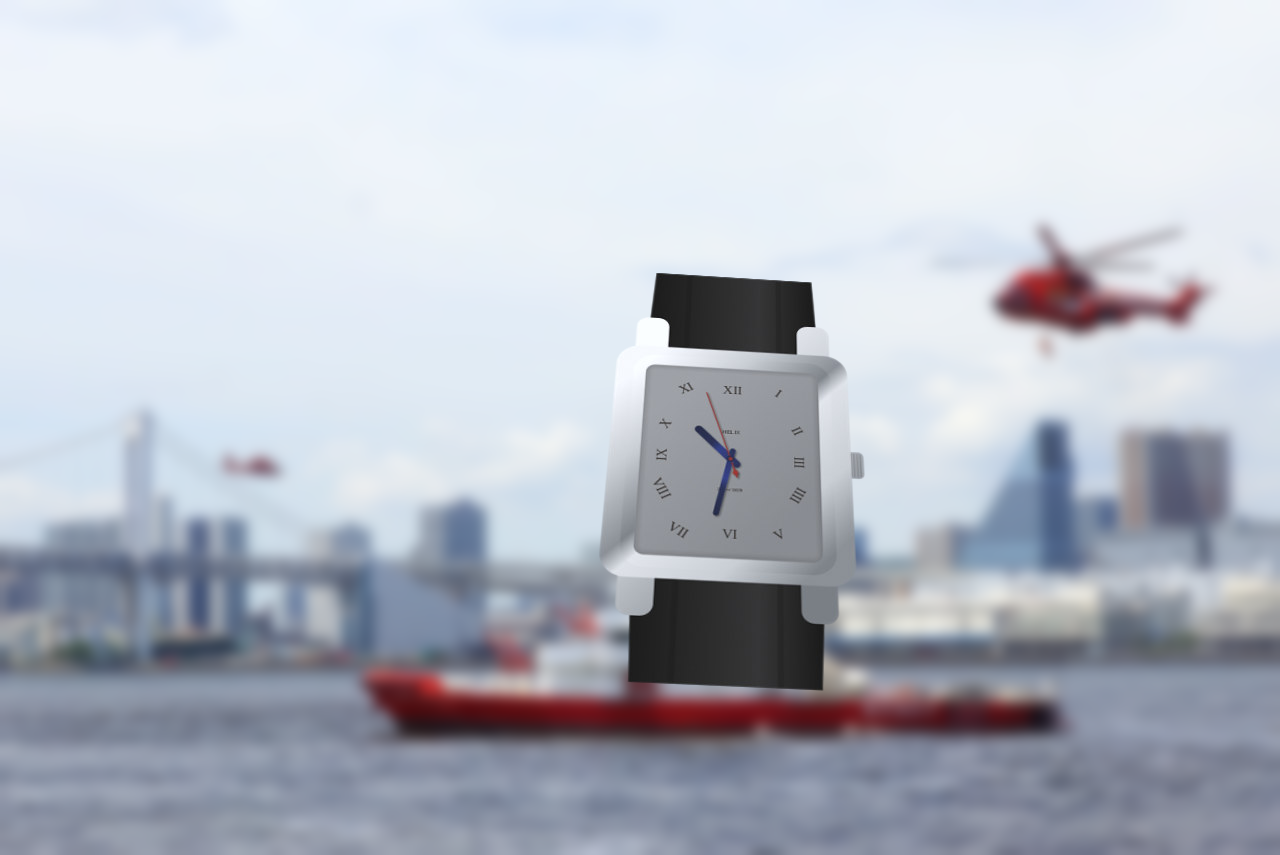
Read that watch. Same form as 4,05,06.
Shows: 10,31,57
